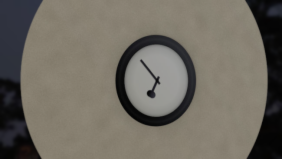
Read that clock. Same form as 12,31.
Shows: 6,53
